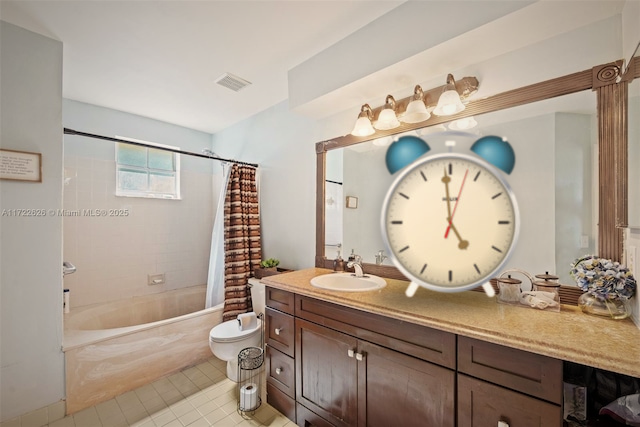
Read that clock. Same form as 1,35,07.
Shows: 4,59,03
